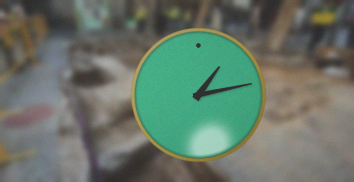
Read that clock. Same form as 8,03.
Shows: 1,13
